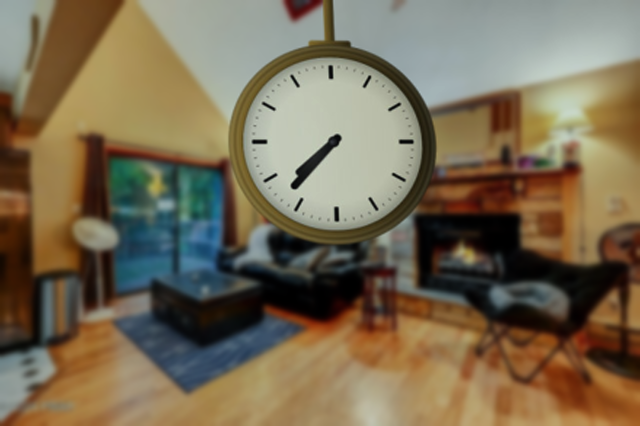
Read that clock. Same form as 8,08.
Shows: 7,37
